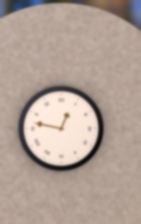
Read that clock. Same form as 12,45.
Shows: 12,47
